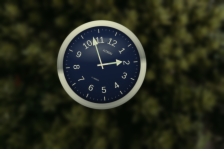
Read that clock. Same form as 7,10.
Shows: 1,53
